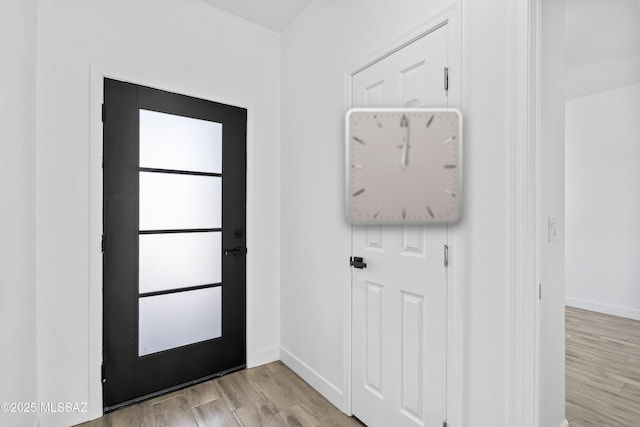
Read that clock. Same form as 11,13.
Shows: 12,01
